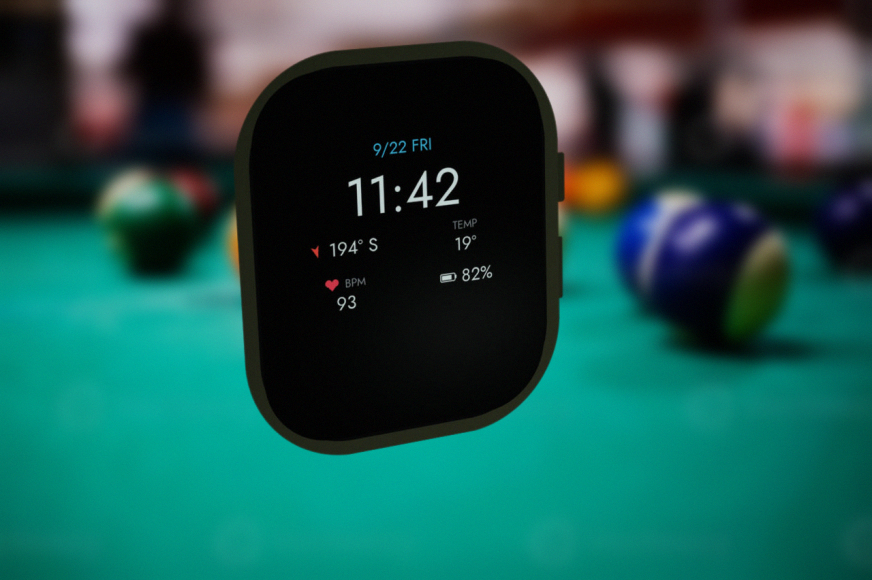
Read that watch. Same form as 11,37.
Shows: 11,42
